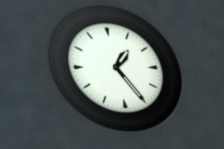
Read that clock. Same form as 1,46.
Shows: 1,25
